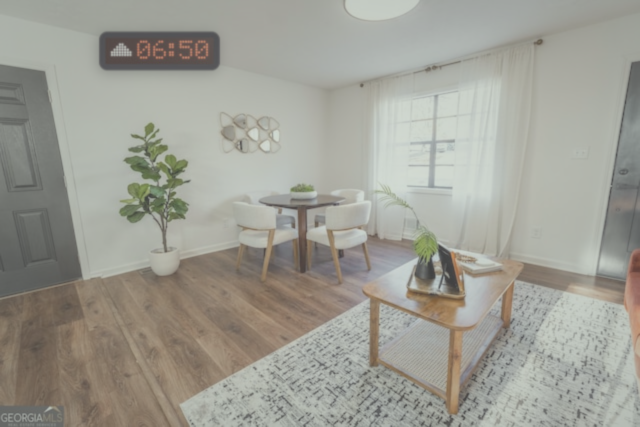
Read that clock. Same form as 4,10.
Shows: 6,50
